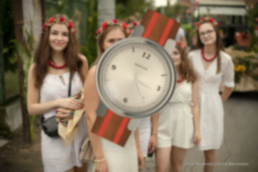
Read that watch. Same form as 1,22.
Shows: 3,23
